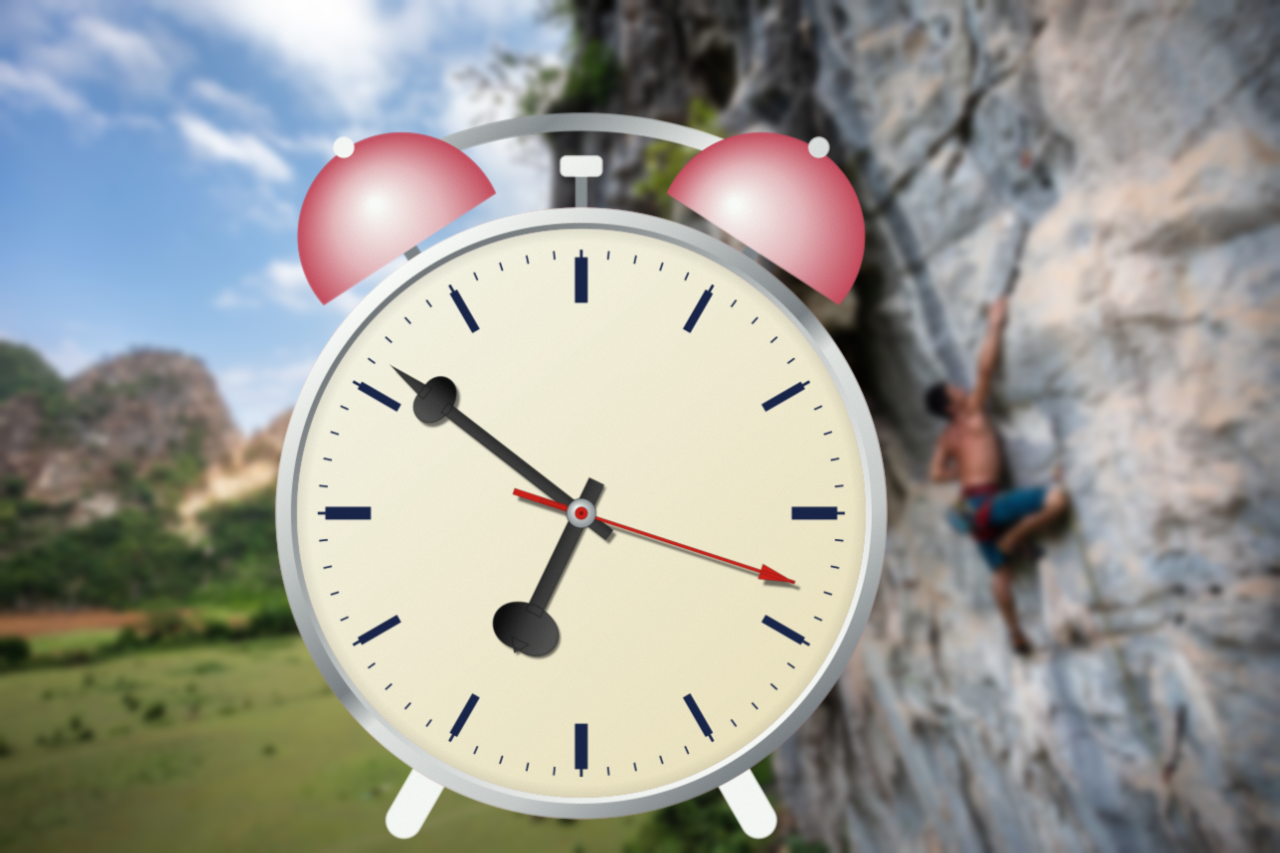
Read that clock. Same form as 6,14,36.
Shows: 6,51,18
